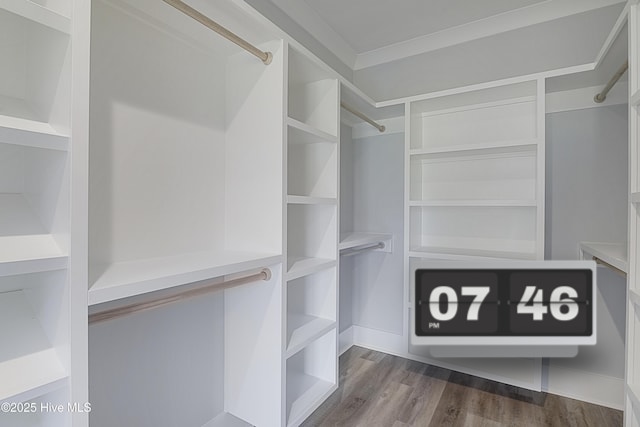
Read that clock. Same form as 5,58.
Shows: 7,46
